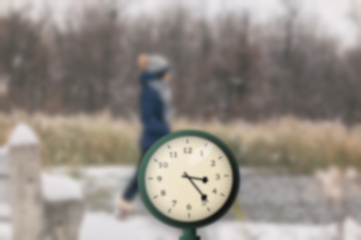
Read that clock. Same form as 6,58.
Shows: 3,24
